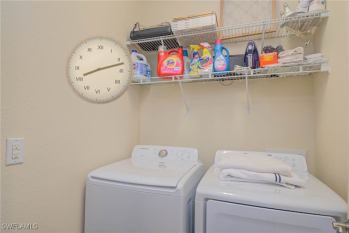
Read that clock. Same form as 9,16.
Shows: 8,12
